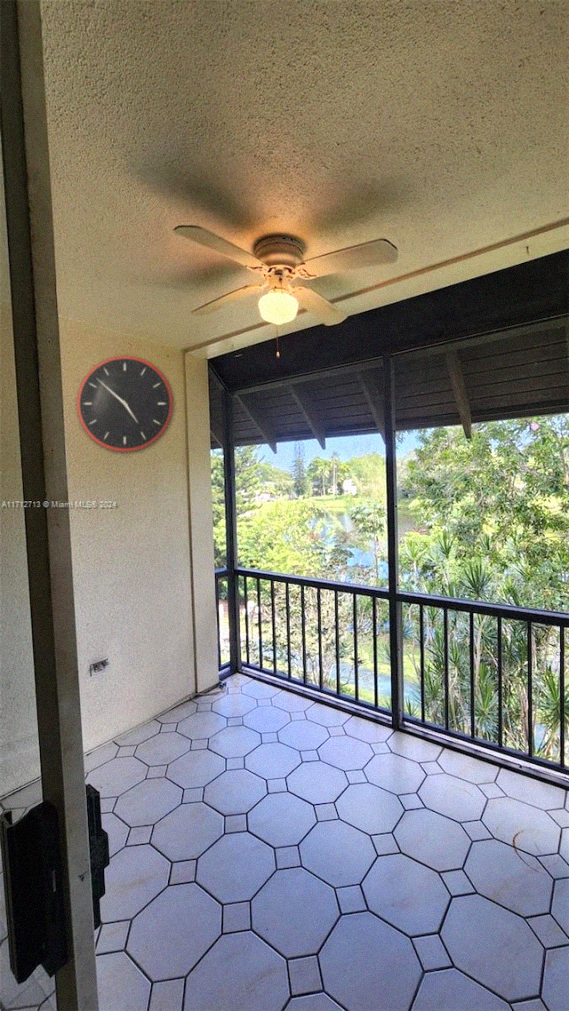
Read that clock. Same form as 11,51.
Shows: 4,52
